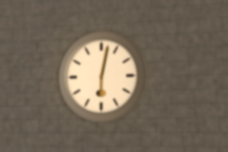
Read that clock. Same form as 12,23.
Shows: 6,02
